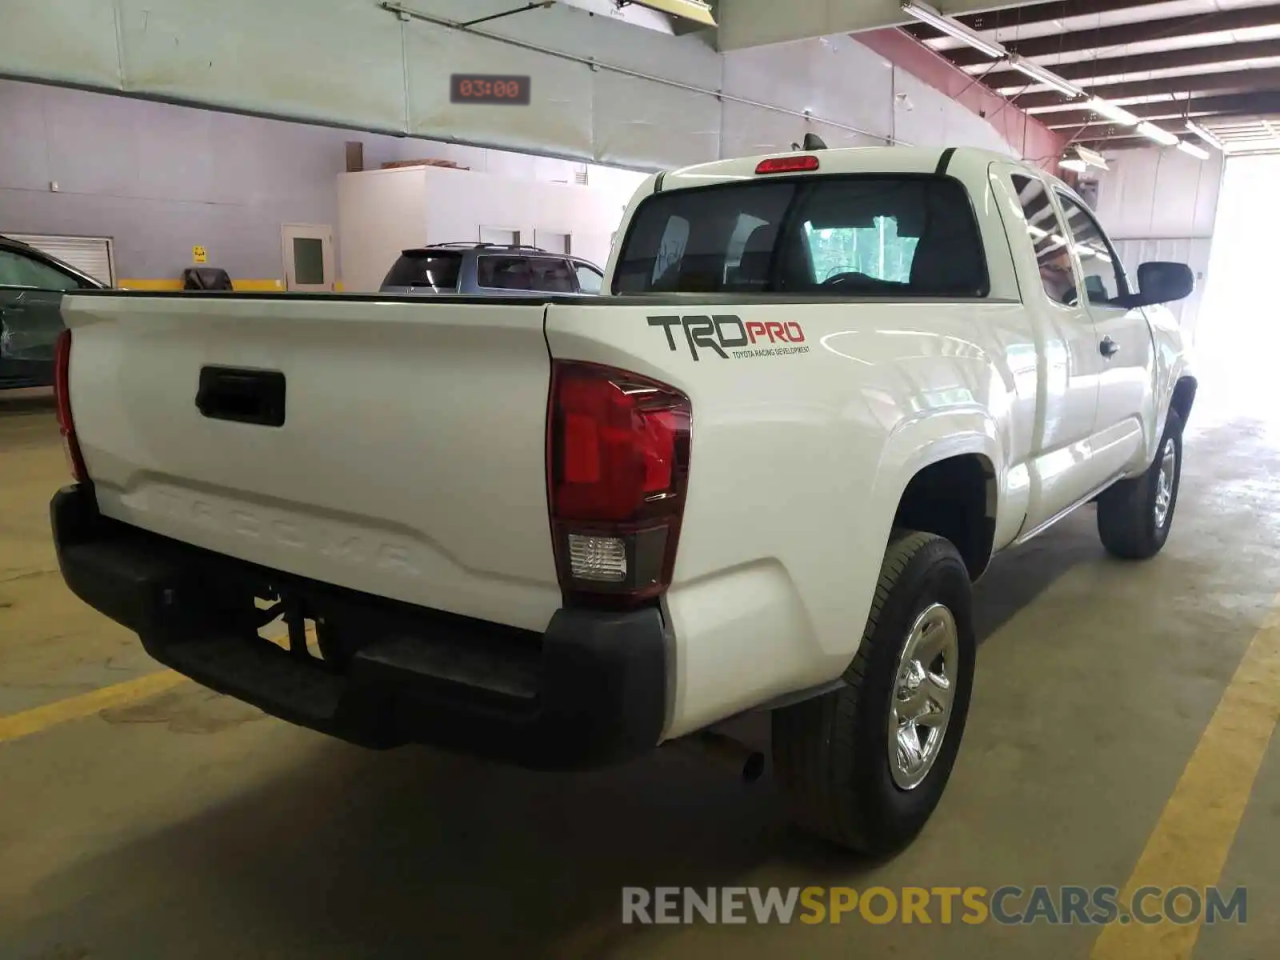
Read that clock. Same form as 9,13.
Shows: 3,00
